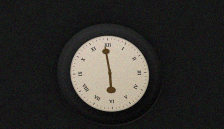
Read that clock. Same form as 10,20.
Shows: 5,59
